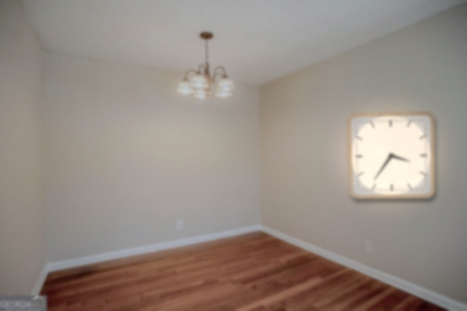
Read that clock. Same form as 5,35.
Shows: 3,36
